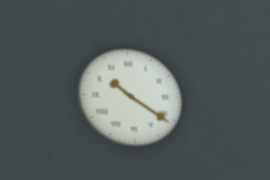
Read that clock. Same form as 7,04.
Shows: 10,21
